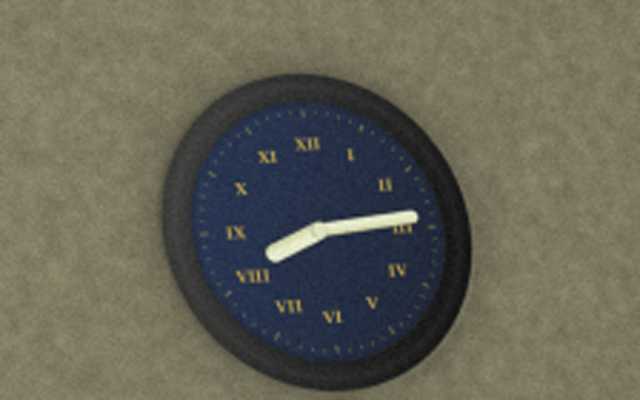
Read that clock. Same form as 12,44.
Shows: 8,14
